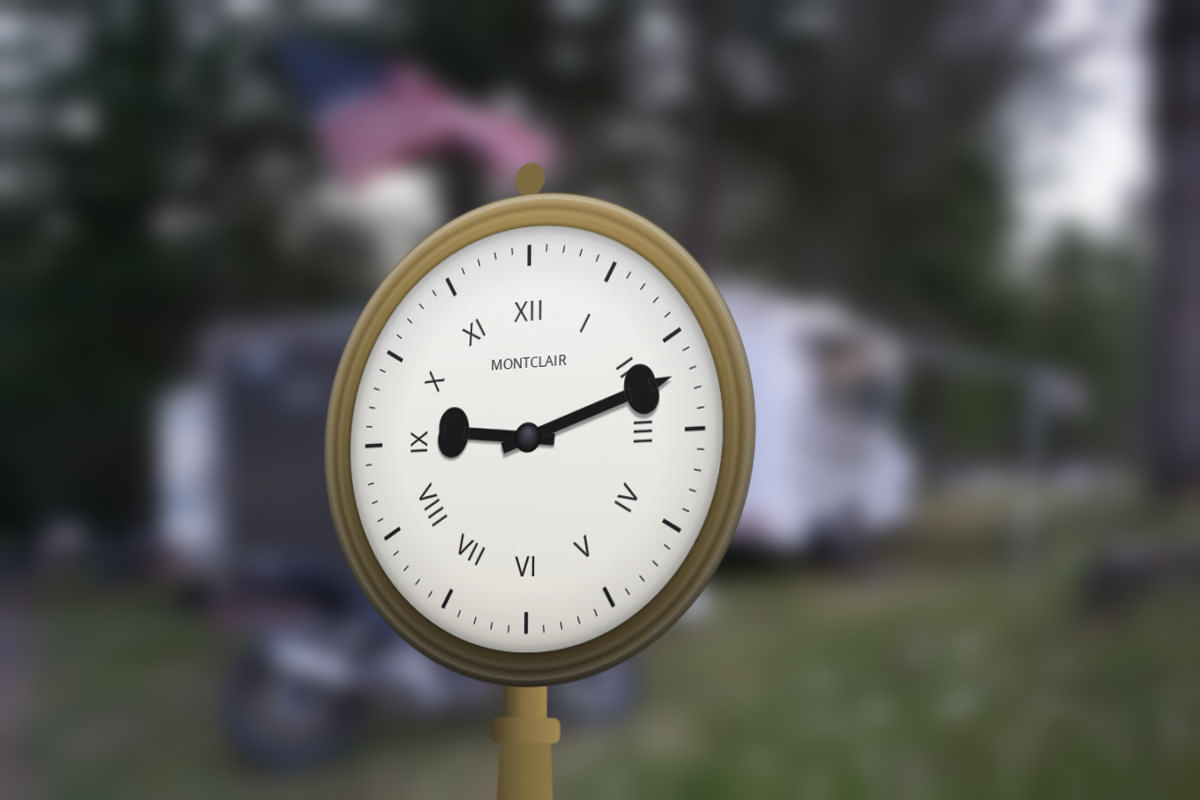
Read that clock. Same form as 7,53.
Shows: 9,12
